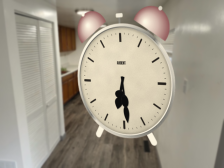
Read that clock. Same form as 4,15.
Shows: 6,29
